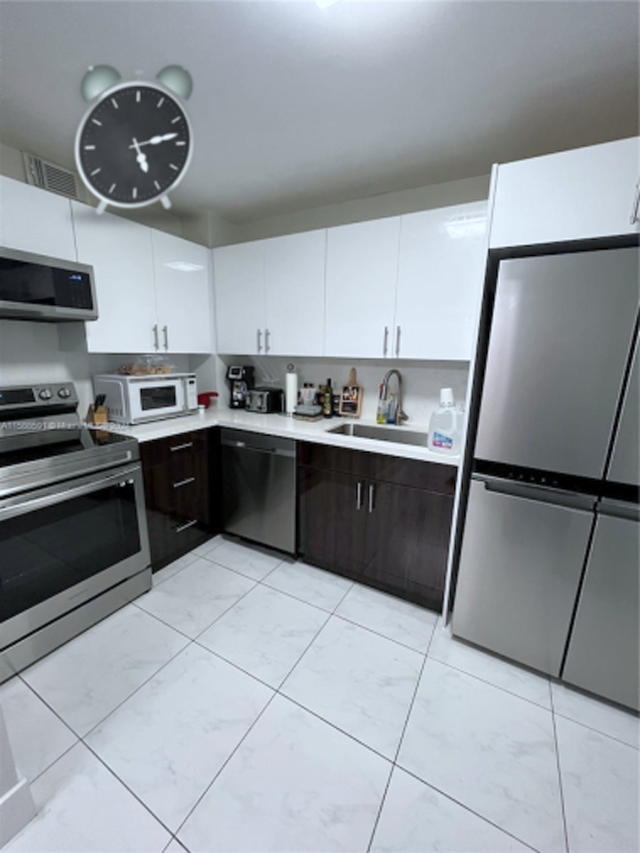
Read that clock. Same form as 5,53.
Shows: 5,13
